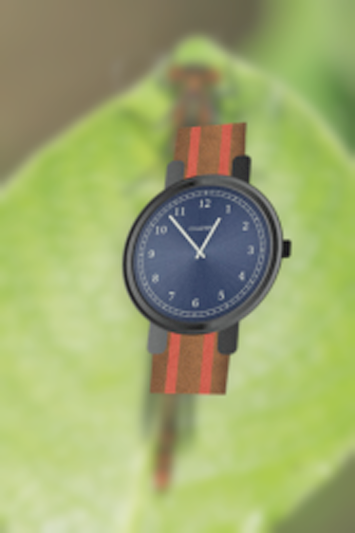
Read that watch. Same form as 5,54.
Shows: 12,53
